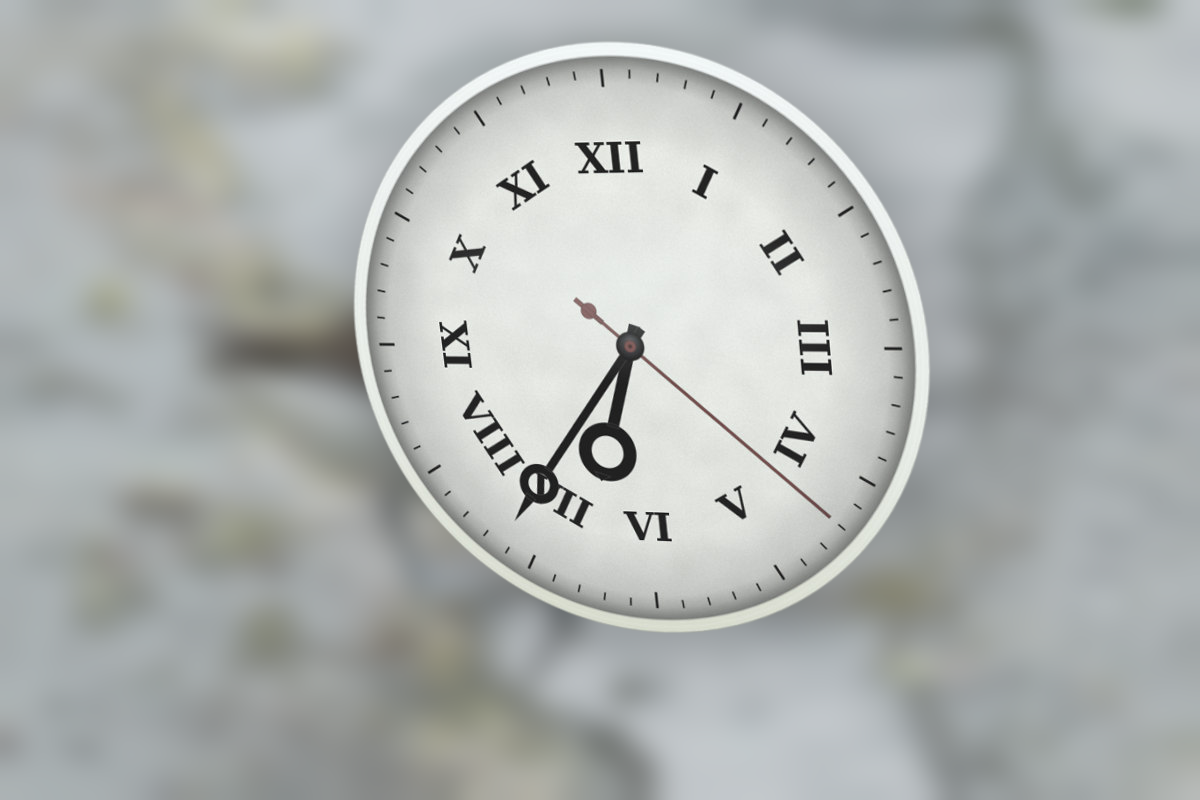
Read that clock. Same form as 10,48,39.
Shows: 6,36,22
